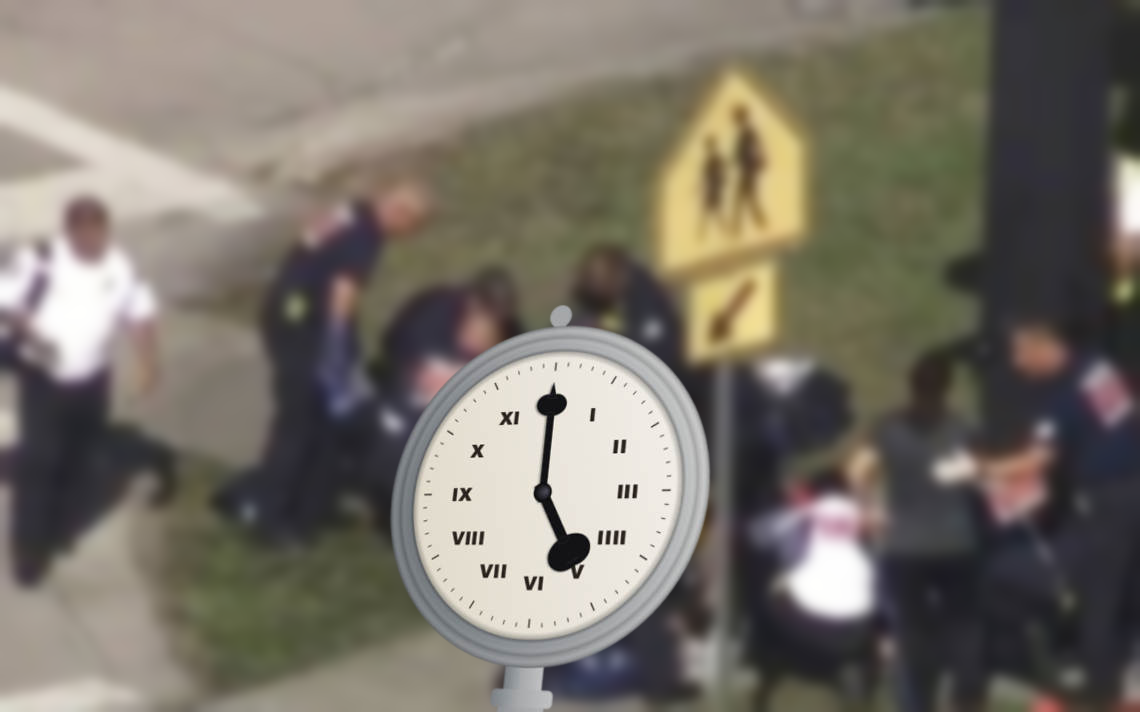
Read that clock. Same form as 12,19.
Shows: 5,00
